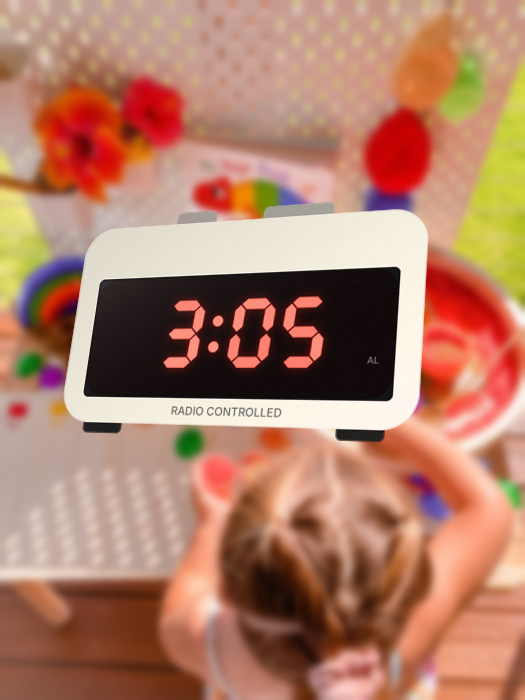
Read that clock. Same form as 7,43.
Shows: 3,05
